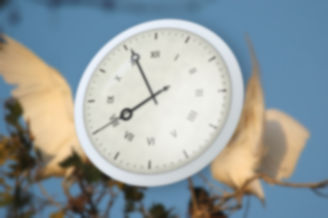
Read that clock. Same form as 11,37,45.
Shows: 7,55,40
